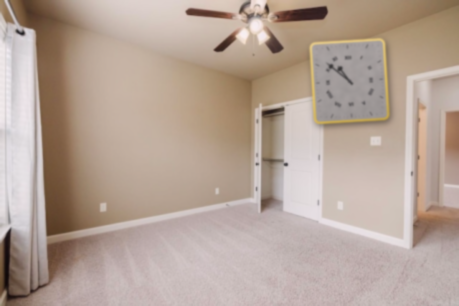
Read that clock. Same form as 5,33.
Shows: 10,52
